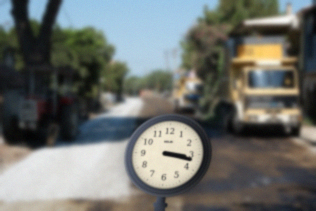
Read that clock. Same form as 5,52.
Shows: 3,17
